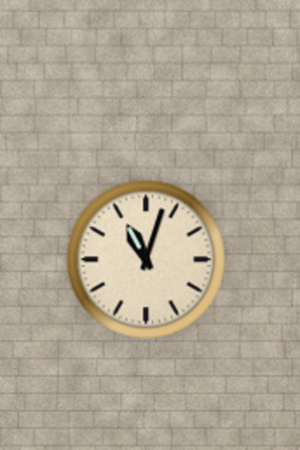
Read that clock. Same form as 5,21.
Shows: 11,03
